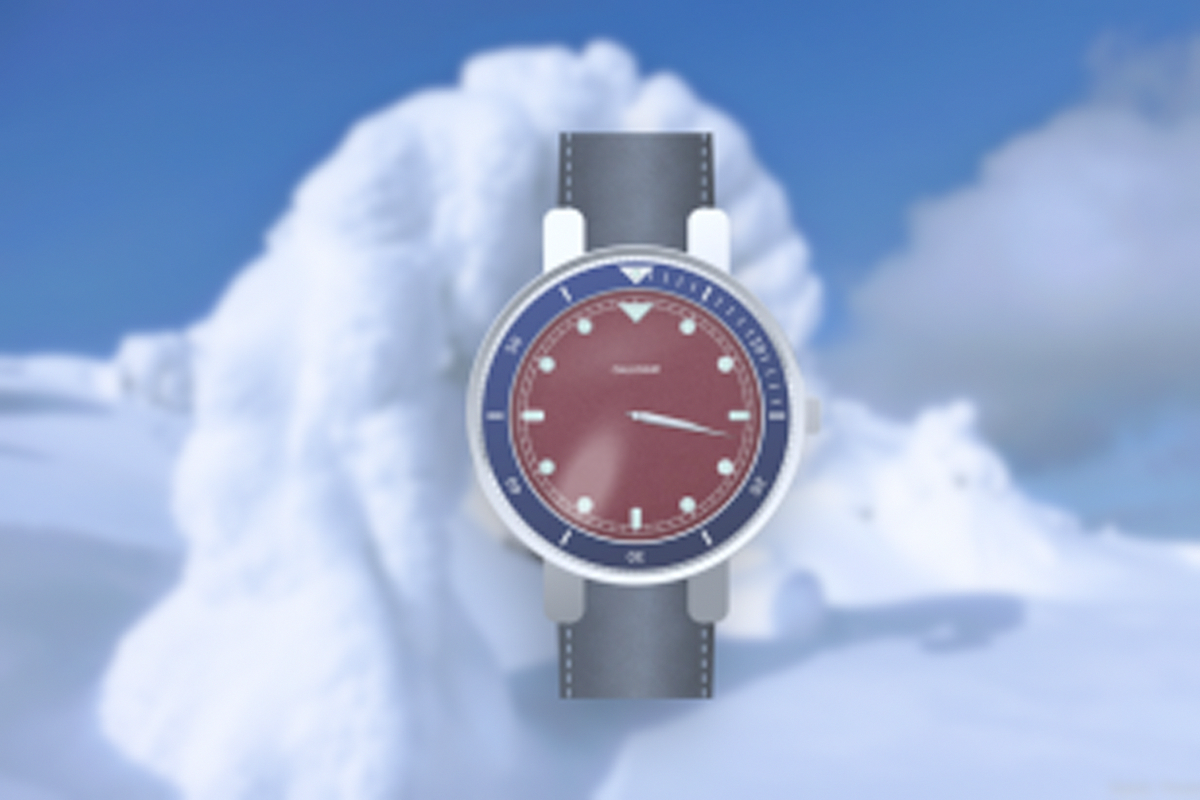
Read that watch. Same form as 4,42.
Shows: 3,17
